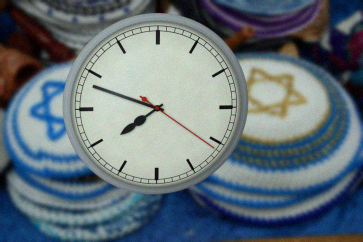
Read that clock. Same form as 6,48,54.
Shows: 7,48,21
